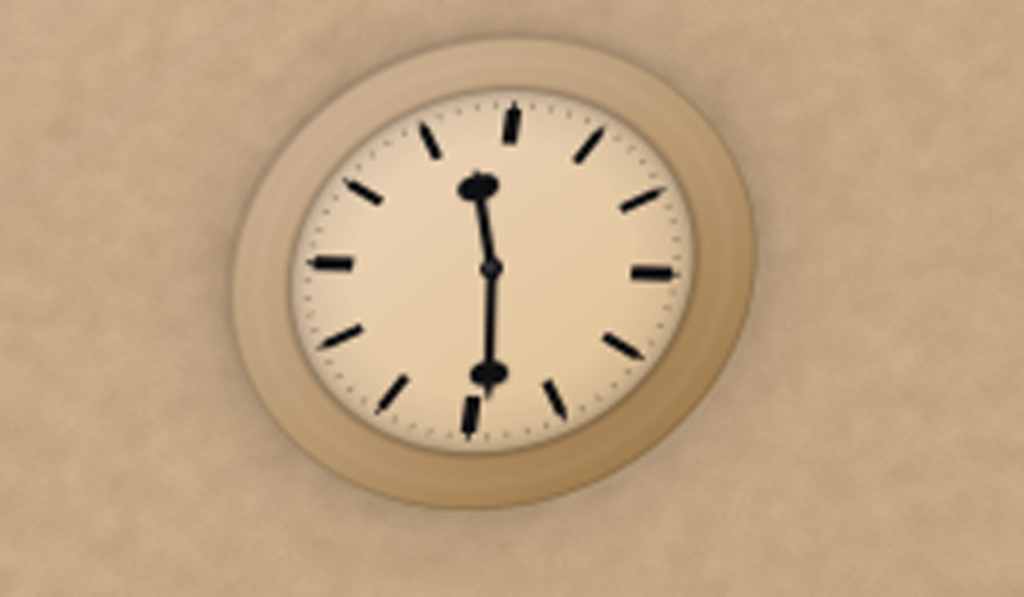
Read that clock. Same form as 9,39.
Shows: 11,29
